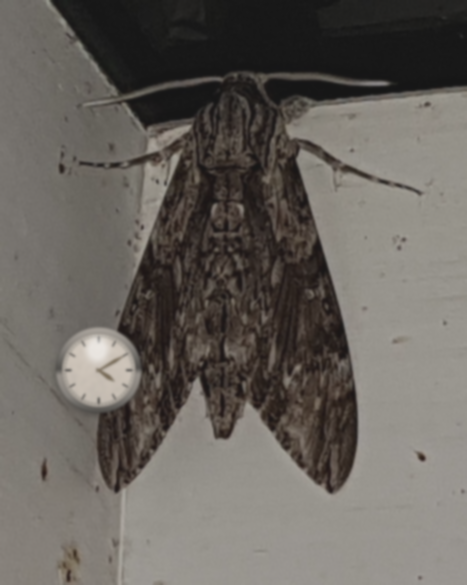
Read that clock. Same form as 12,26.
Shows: 4,10
